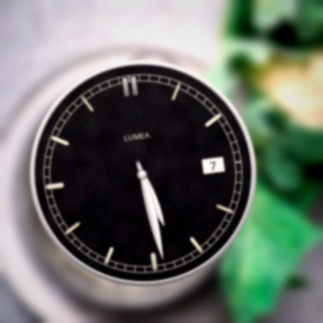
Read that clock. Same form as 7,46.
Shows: 5,29
